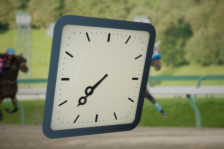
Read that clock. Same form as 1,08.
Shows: 7,37
